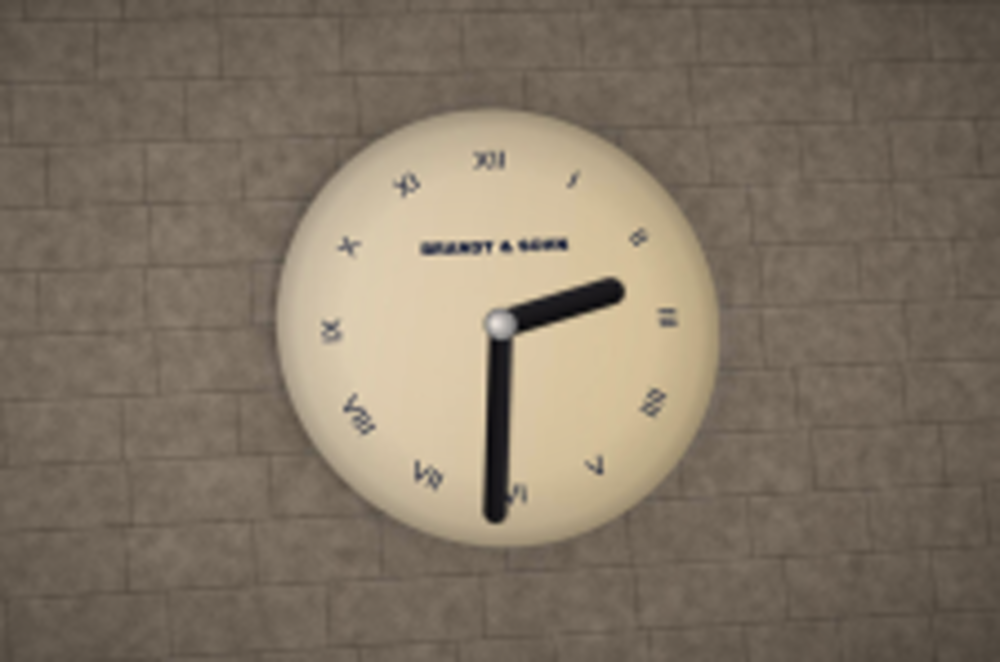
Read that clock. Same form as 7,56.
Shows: 2,31
